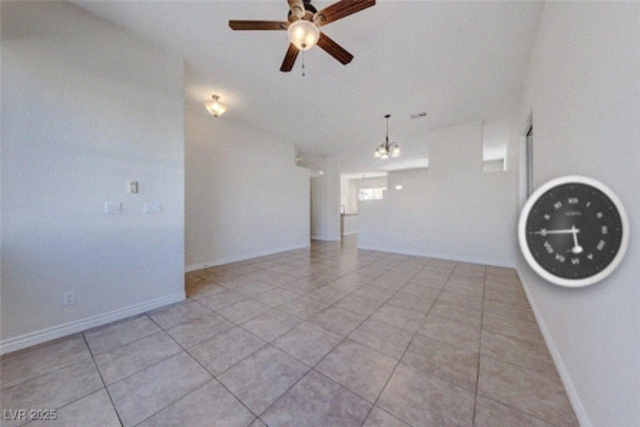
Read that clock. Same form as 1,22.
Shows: 5,45
